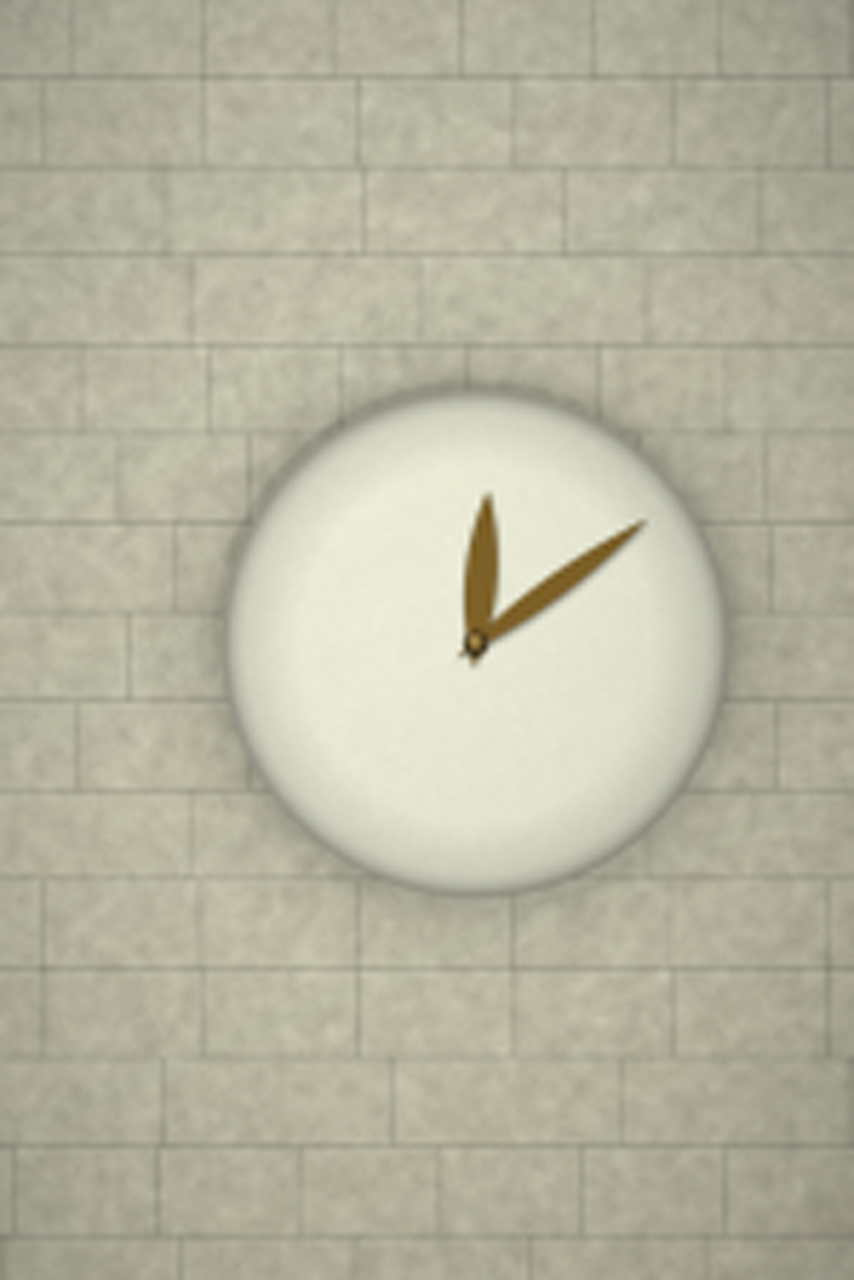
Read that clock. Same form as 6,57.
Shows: 12,09
